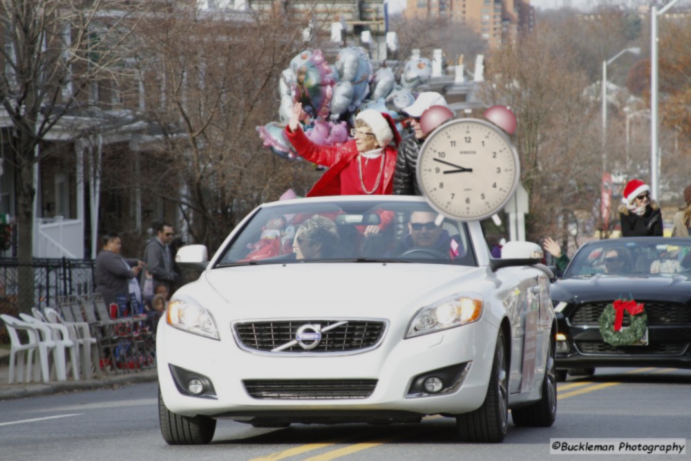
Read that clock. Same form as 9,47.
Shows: 8,48
